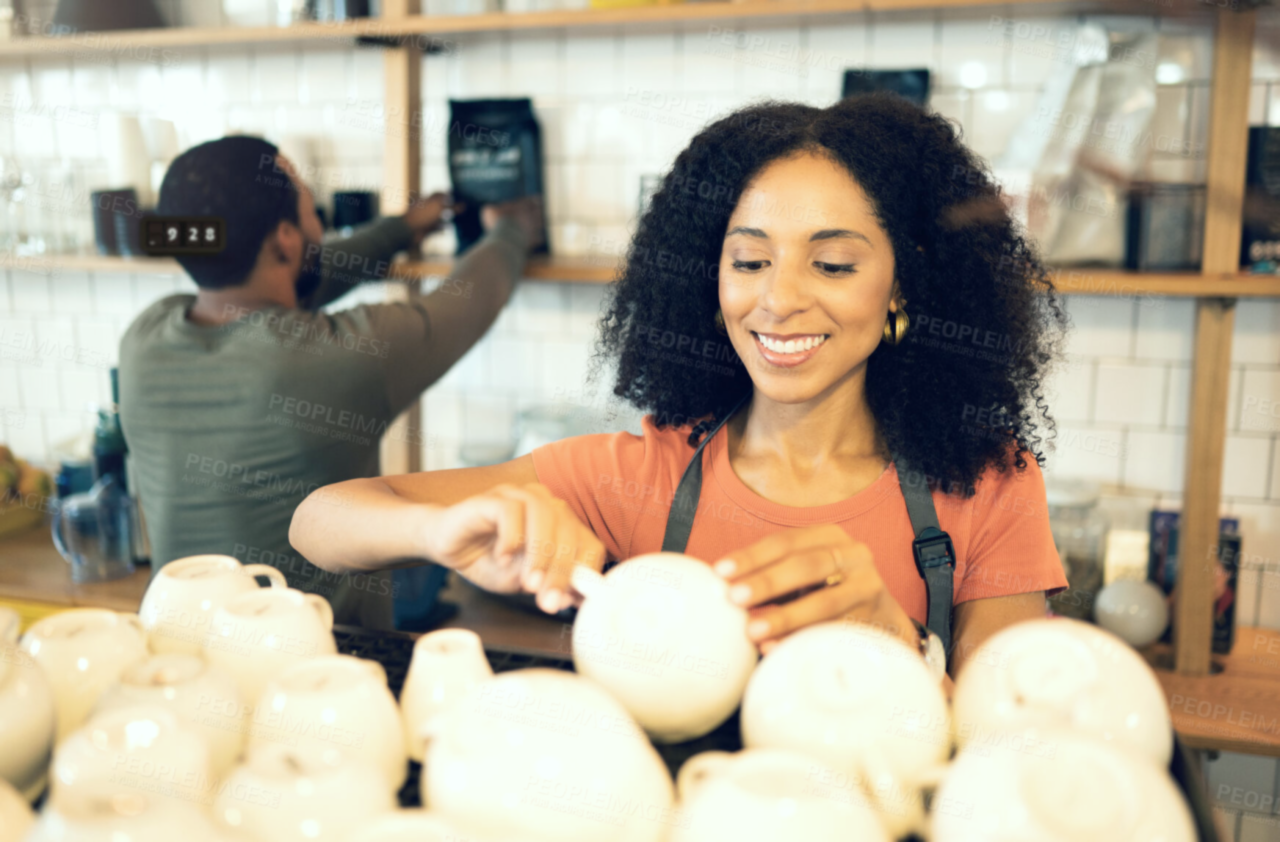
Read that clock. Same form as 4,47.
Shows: 9,28
